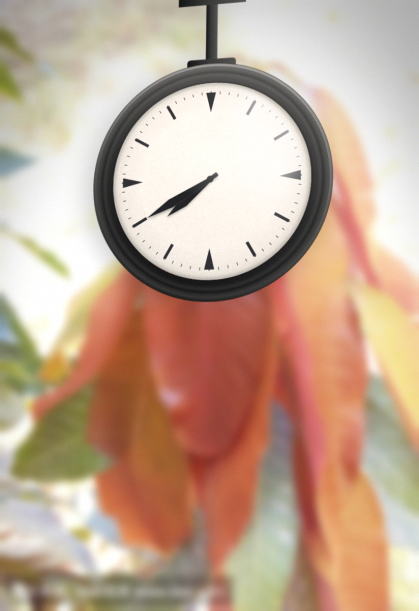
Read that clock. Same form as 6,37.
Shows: 7,40
